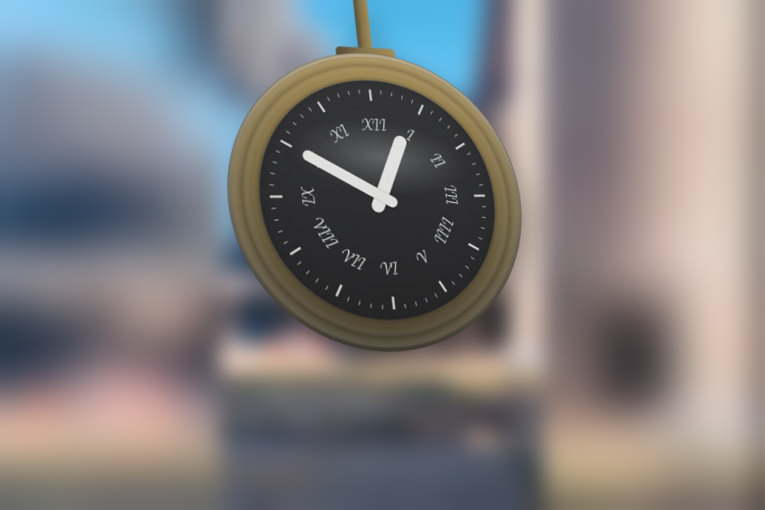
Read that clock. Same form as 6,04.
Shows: 12,50
